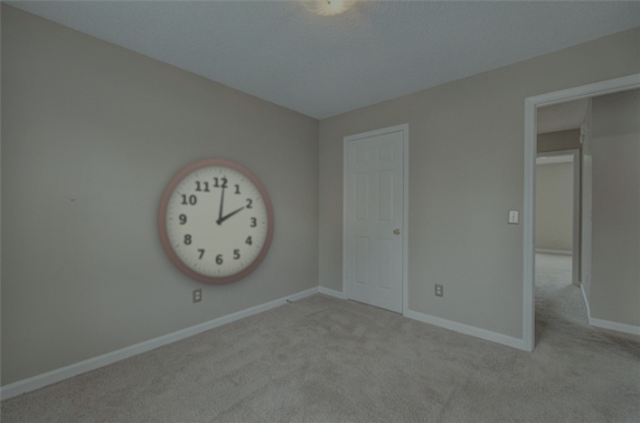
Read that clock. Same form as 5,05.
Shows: 2,01
